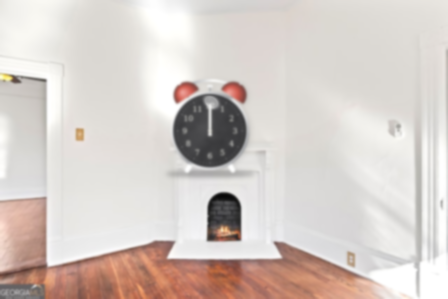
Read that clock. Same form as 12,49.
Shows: 12,00
